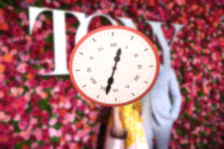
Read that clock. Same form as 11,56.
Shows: 12,33
